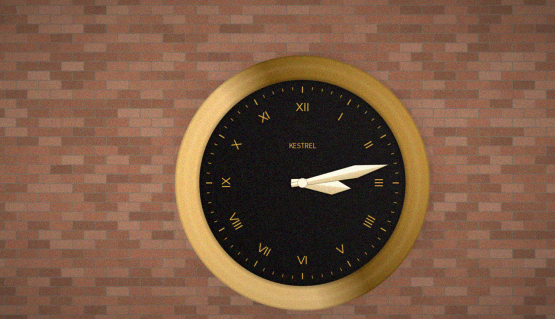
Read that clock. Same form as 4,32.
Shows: 3,13
